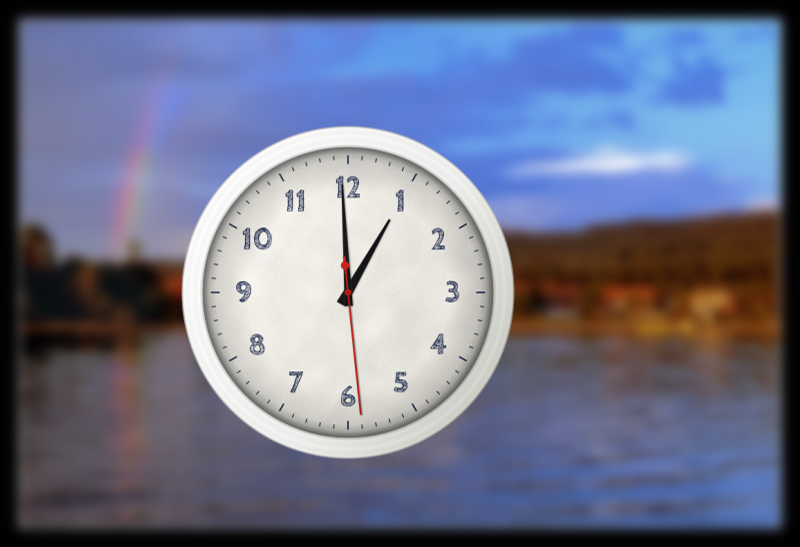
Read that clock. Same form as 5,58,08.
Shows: 12,59,29
